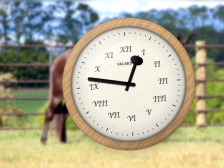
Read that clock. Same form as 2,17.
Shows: 12,47
